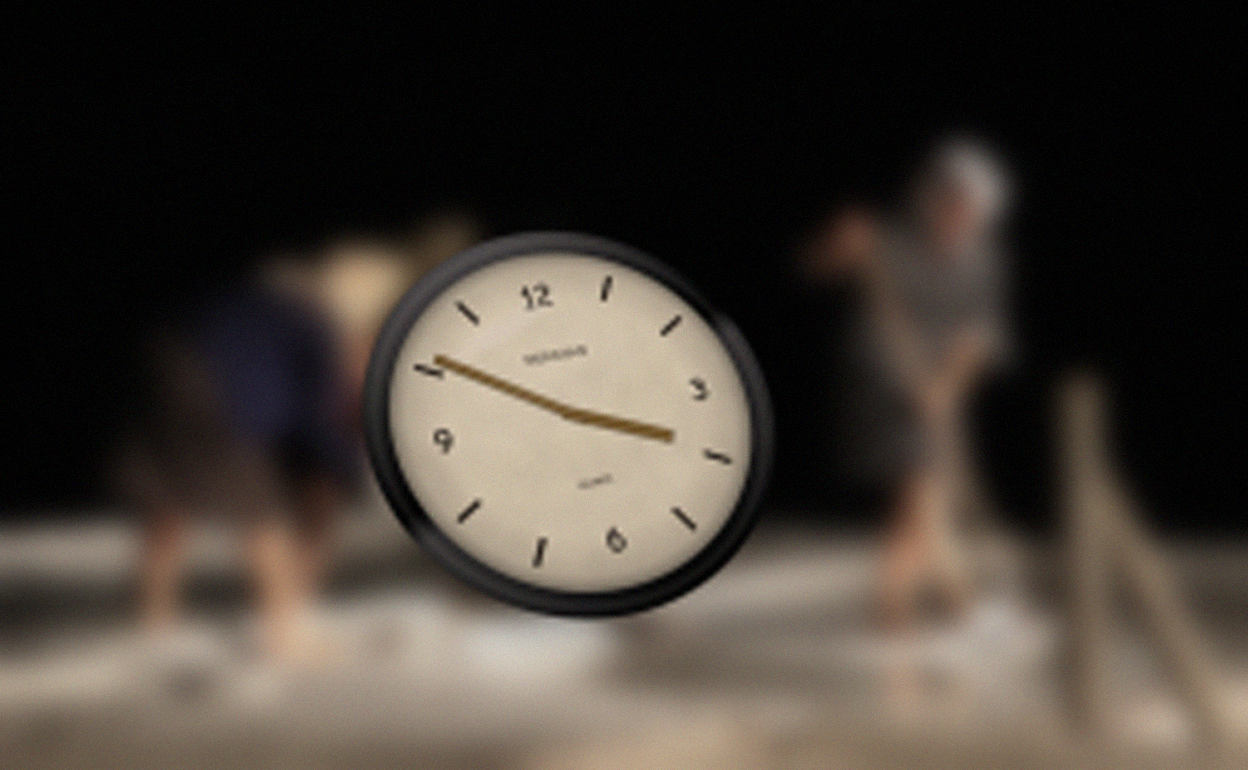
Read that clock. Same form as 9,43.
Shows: 3,51
